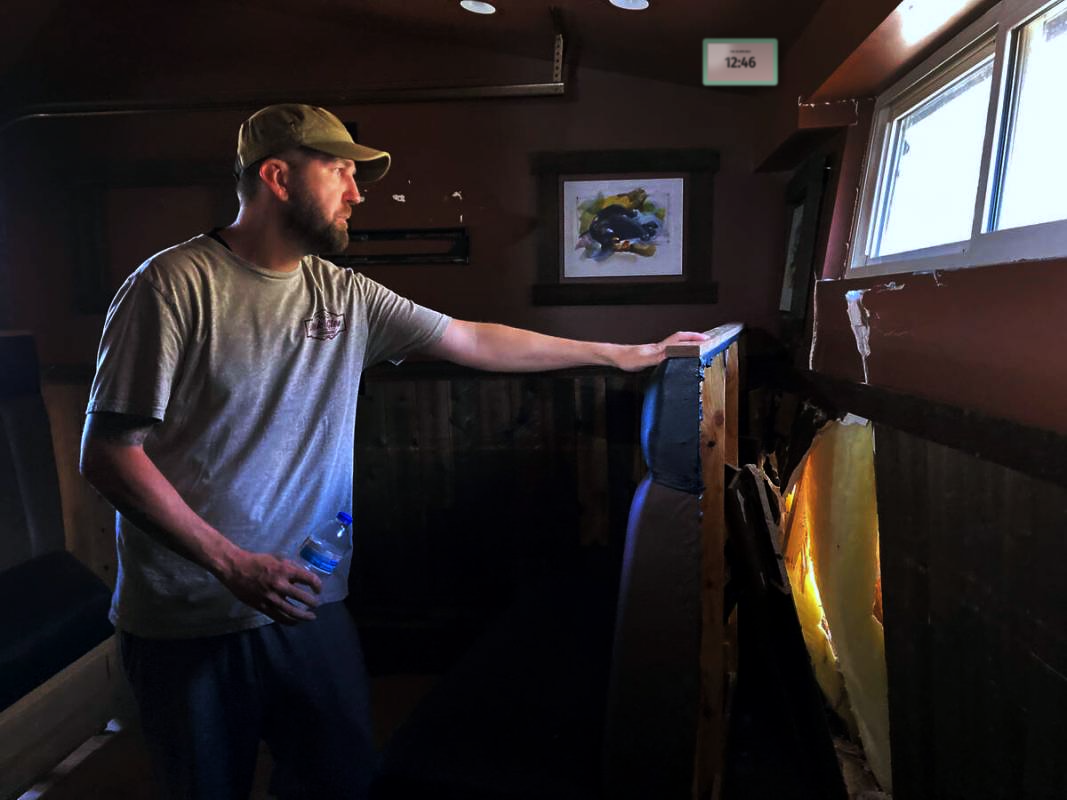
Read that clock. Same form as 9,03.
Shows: 12,46
